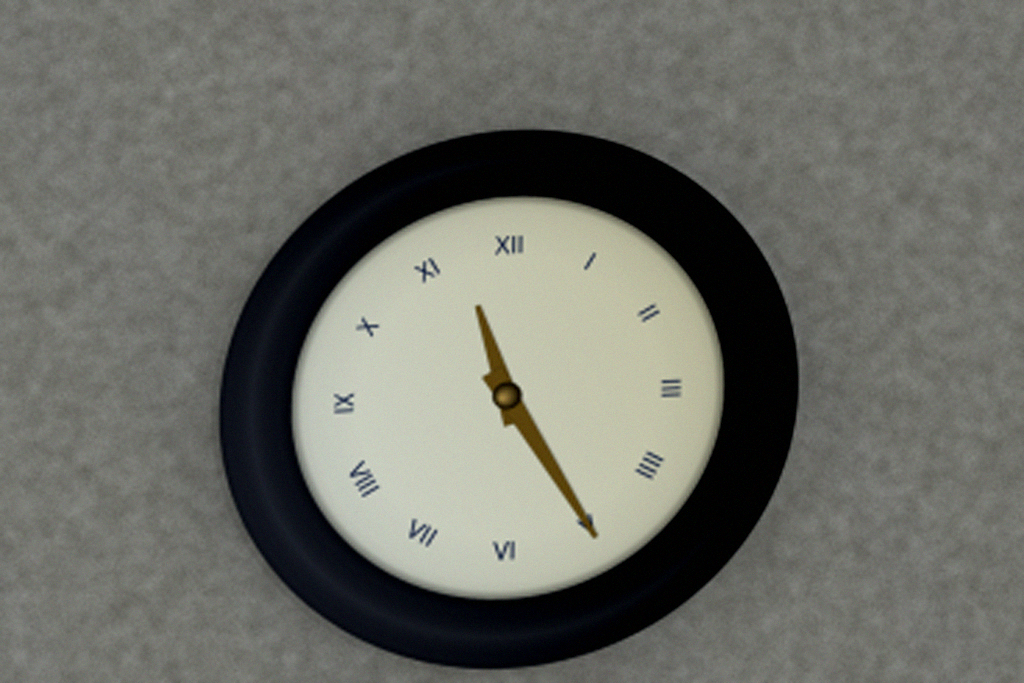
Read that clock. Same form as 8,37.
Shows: 11,25
